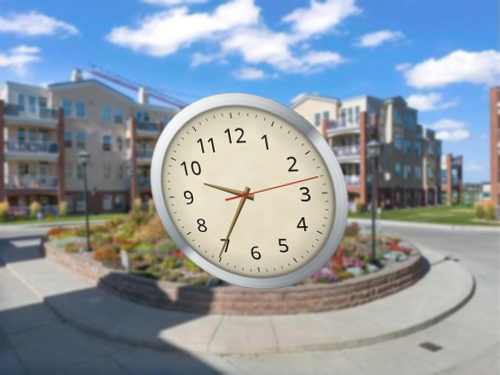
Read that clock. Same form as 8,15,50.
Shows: 9,35,13
